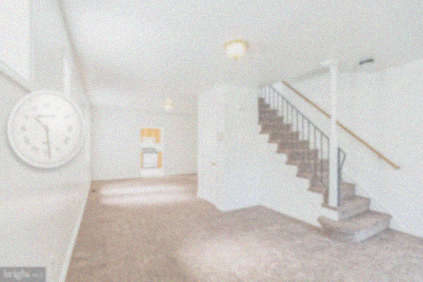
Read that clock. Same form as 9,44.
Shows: 10,29
